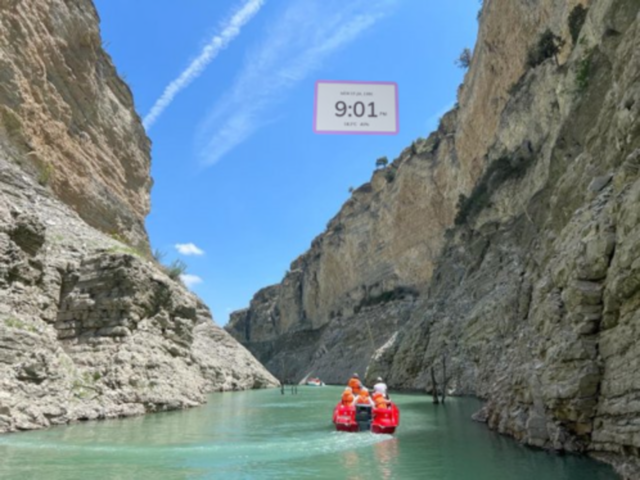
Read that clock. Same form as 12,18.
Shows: 9,01
